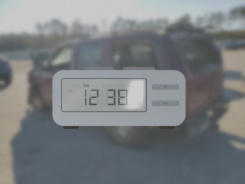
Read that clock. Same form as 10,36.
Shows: 12,38
